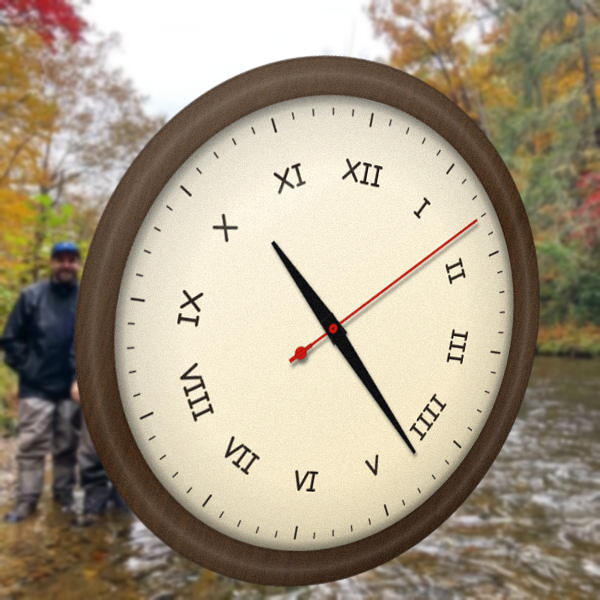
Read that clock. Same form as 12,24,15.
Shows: 10,22,08
